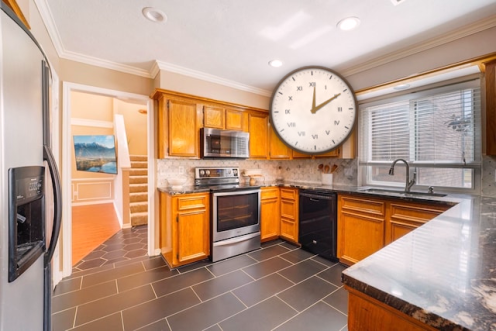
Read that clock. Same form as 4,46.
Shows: 12,10
